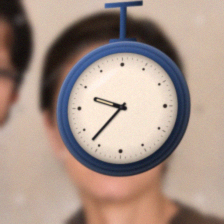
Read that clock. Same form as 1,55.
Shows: 9,37
